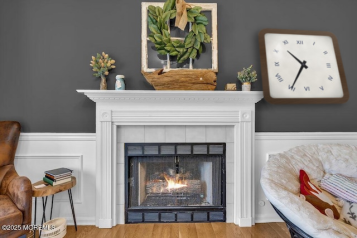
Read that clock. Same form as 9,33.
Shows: 10,35
